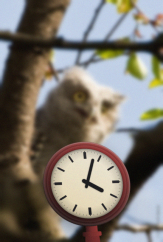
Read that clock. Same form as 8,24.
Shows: 4,03
